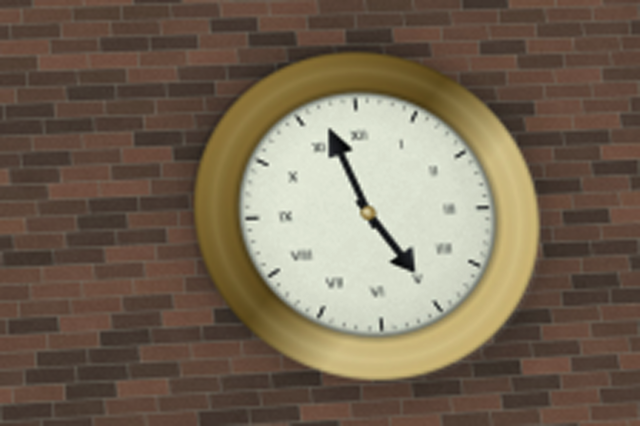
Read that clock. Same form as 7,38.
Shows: 4,57
